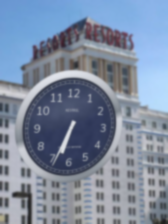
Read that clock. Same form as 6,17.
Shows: 6,34
